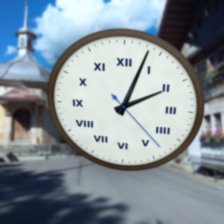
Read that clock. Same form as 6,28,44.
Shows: 2,03,23
